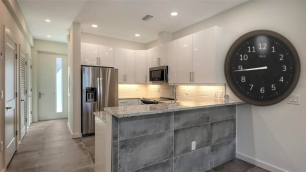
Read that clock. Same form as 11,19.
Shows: 8,44
